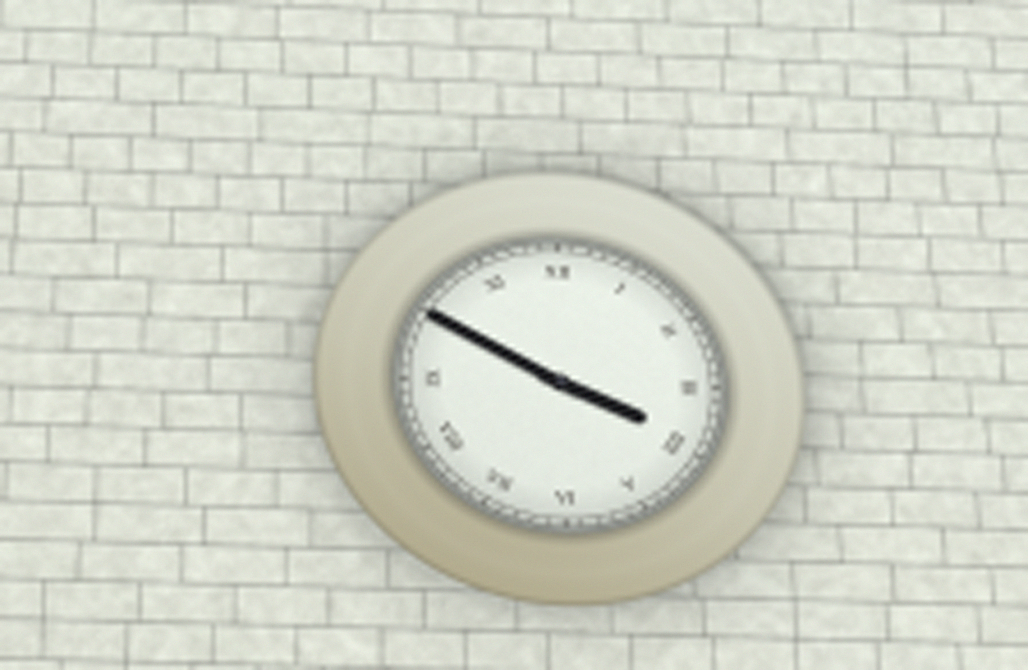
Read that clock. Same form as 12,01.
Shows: 3,50
